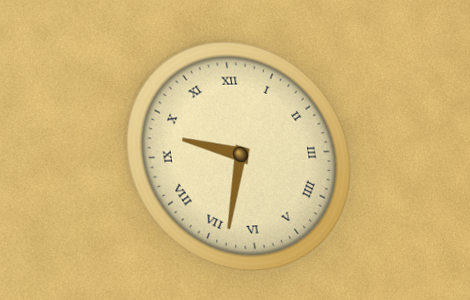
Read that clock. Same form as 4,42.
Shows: 9,33
